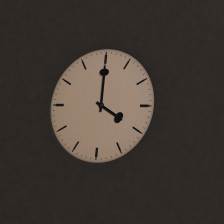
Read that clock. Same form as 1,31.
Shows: 4,00
